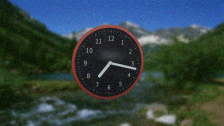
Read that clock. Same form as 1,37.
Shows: 7,17
